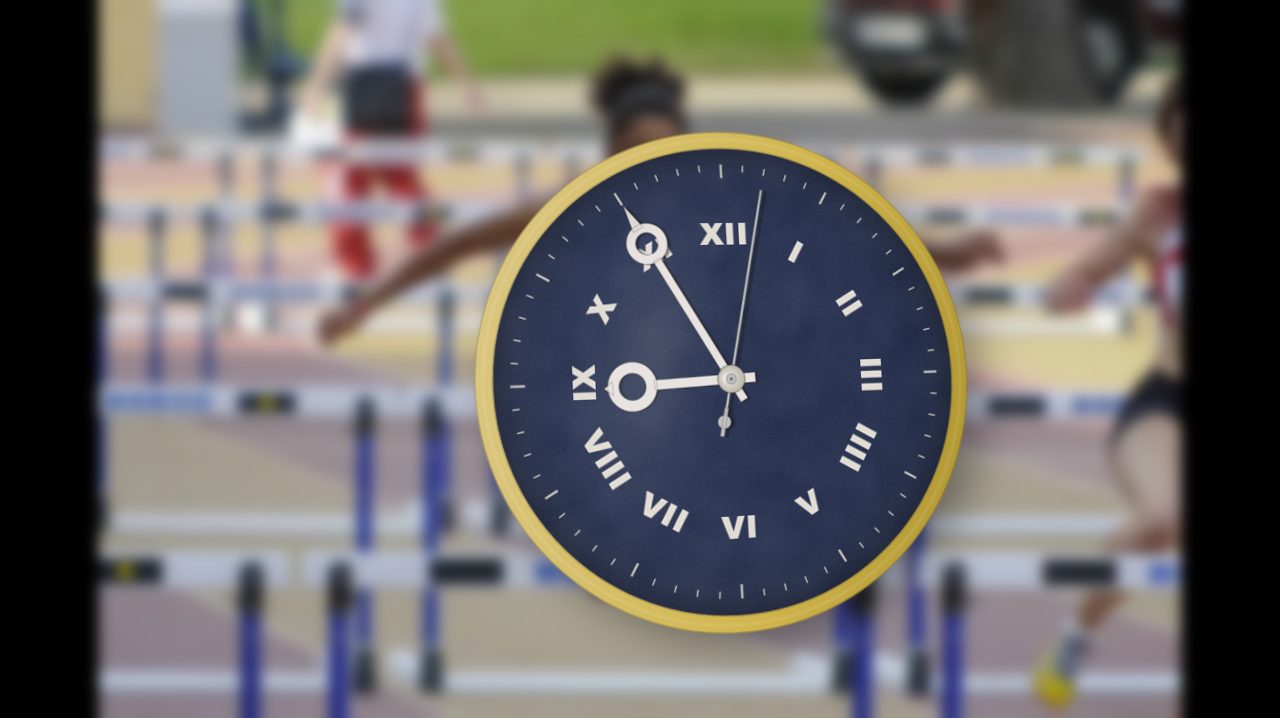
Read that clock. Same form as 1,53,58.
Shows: 8,55,02
